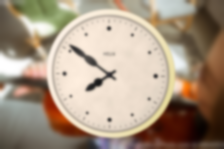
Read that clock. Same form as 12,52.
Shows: 7,51
